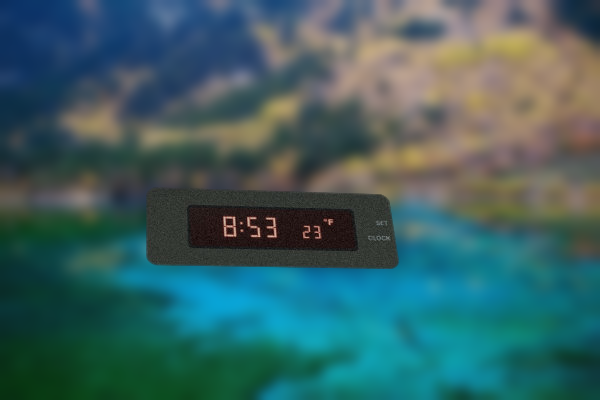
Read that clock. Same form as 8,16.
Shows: 8,53
